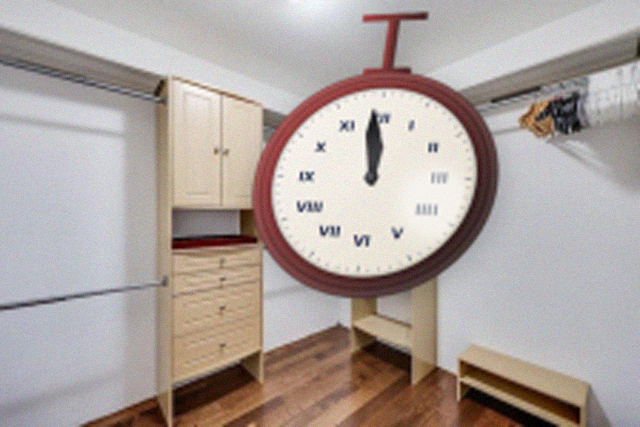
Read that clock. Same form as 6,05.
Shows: 11,59
